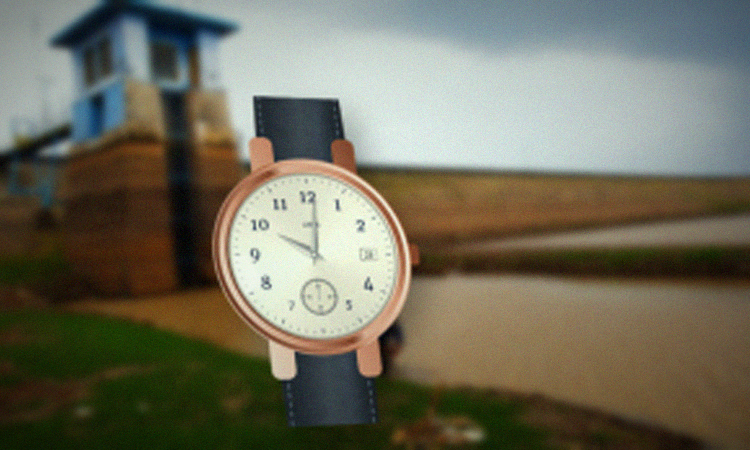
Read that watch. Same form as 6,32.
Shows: 10,01
